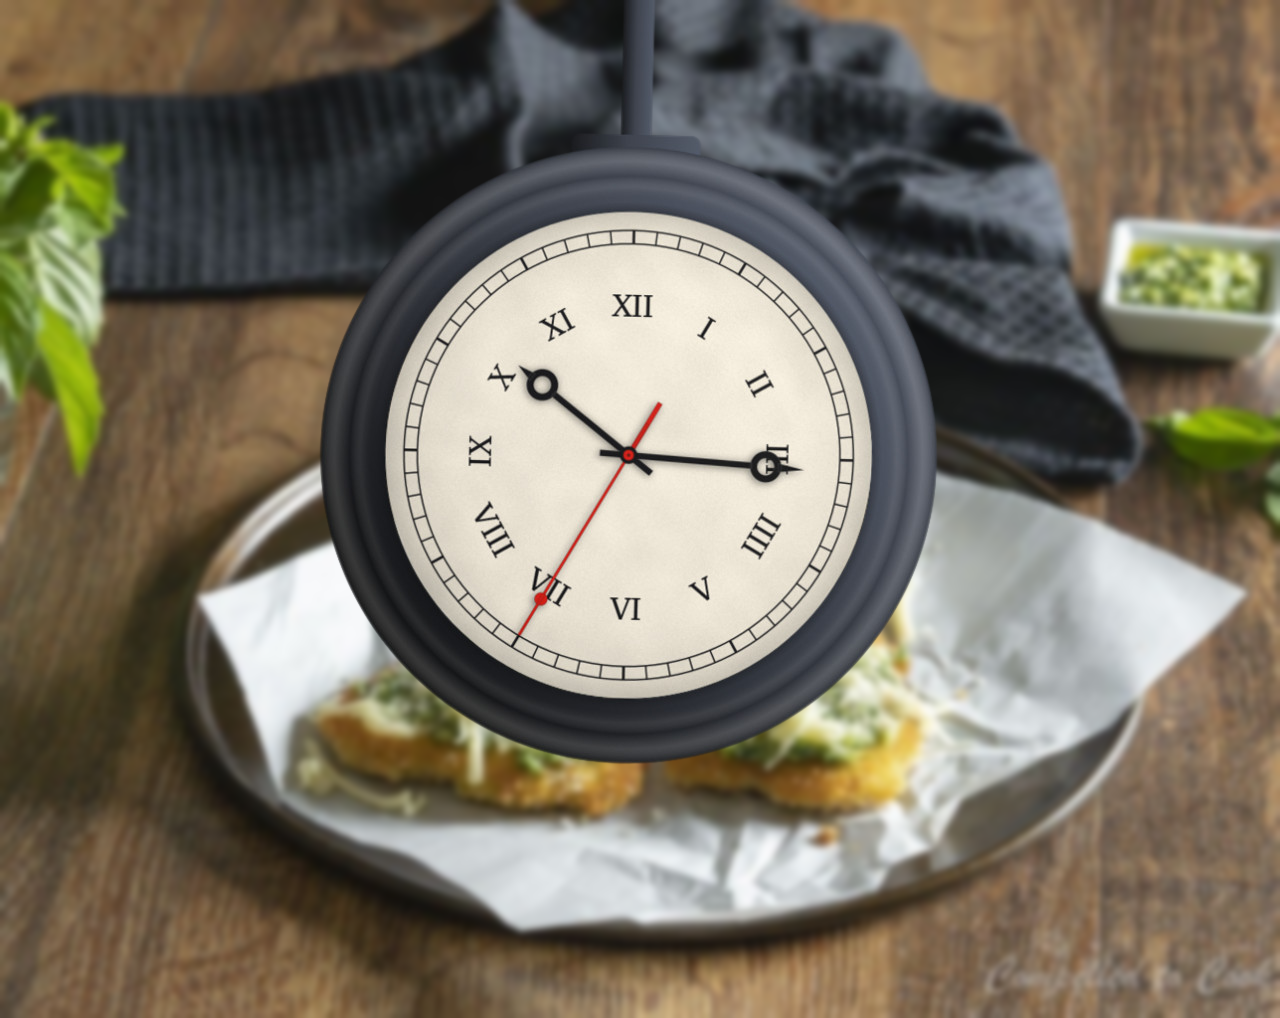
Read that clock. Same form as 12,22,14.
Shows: 10,15,35
